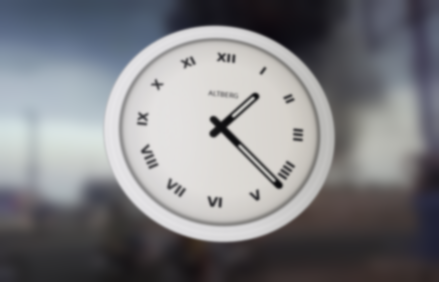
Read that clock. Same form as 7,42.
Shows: 1,22
